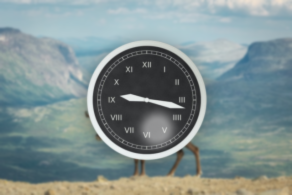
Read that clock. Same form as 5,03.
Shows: 9,17
